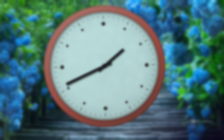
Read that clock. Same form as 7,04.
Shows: 1,41
